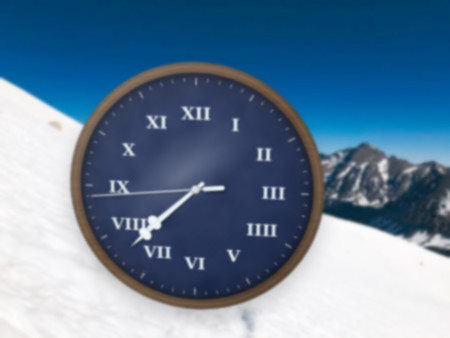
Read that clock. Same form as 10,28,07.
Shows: 7,37,44
